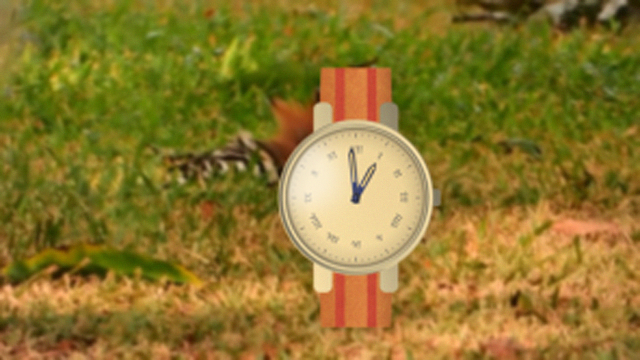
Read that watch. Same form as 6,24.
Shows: 12,59
